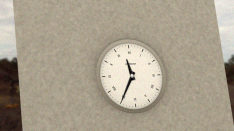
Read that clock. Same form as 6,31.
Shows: 11,35
